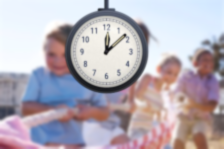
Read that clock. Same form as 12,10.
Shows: 12,08
